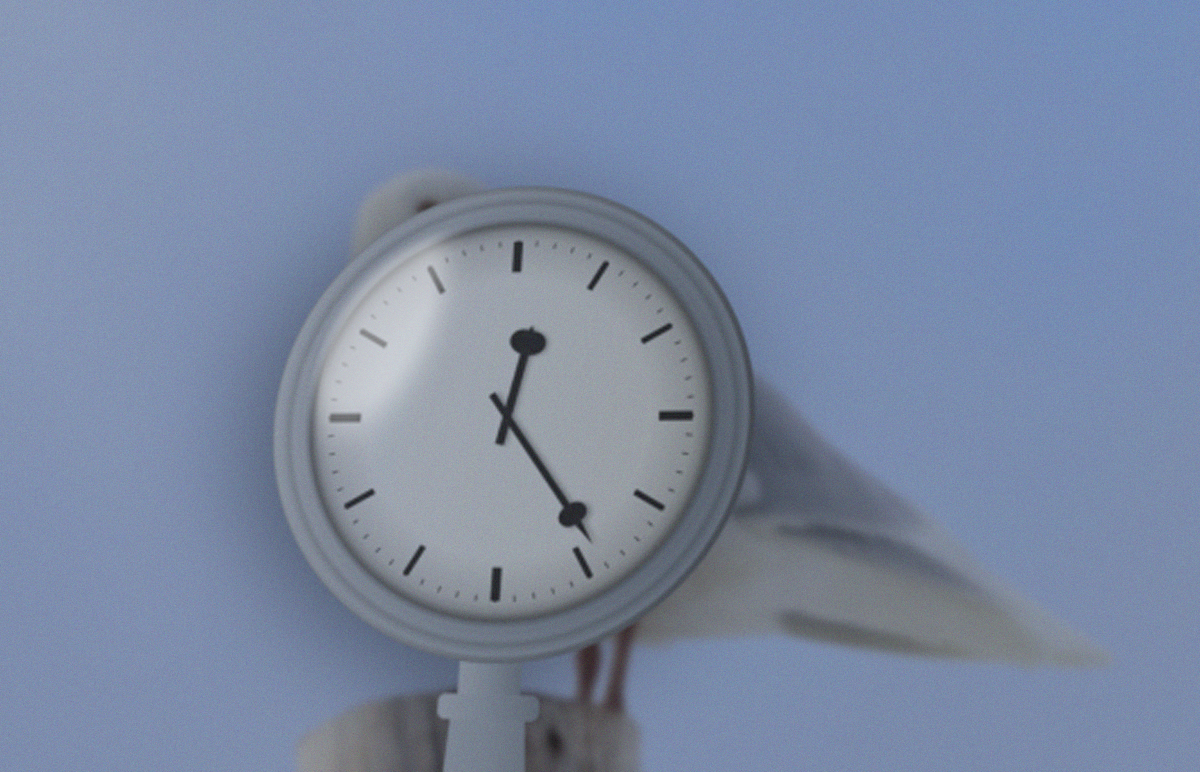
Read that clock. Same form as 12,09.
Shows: 12,24
